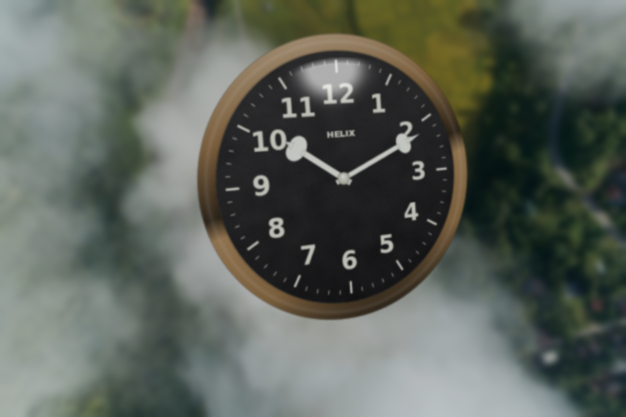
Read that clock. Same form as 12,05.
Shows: 10,11
